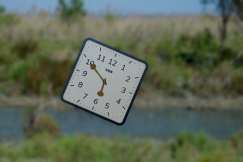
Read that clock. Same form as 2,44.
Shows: 5,50
